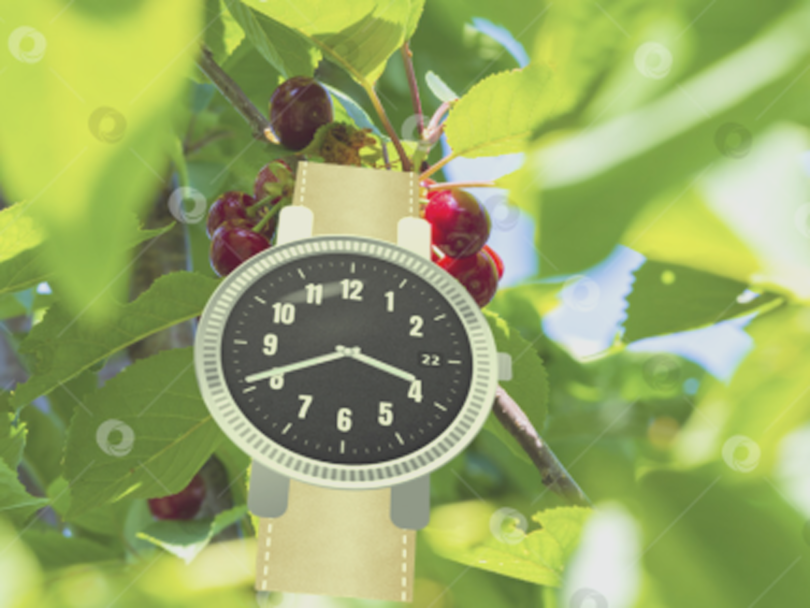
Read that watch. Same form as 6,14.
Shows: 3,41
